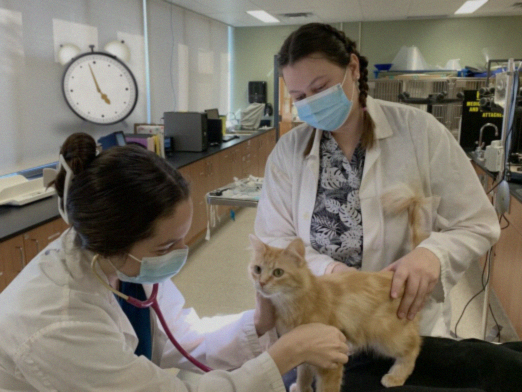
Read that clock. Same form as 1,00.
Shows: 4,58
